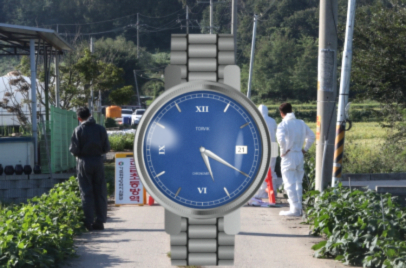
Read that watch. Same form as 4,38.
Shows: 5,20
